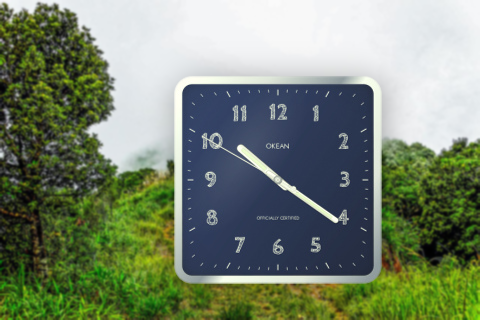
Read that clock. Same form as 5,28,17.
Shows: 10,20,50
